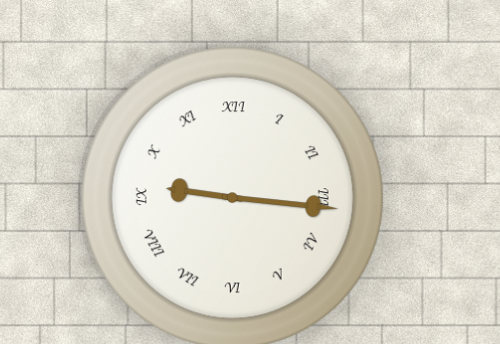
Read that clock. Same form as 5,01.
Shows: 9,16
